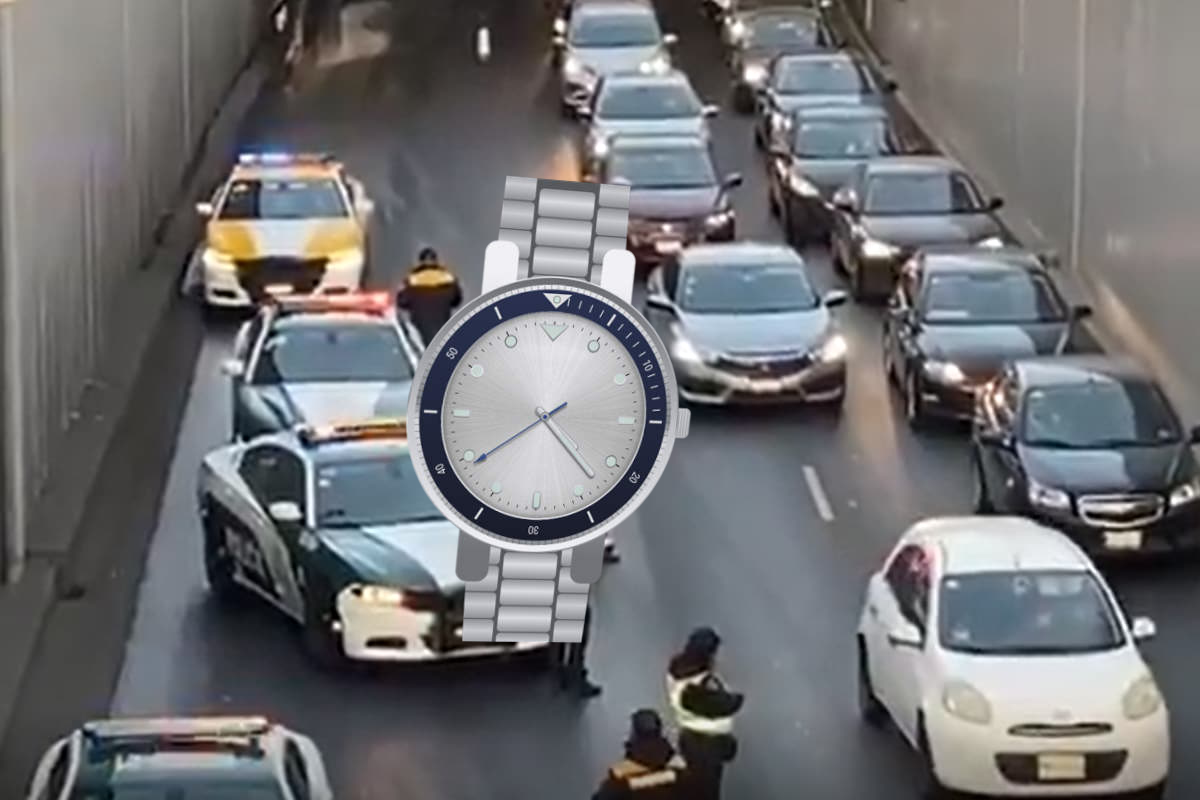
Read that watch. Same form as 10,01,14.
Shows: 4,22,39
